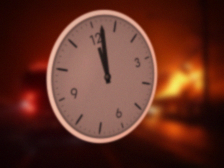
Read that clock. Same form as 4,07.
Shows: 12,02
